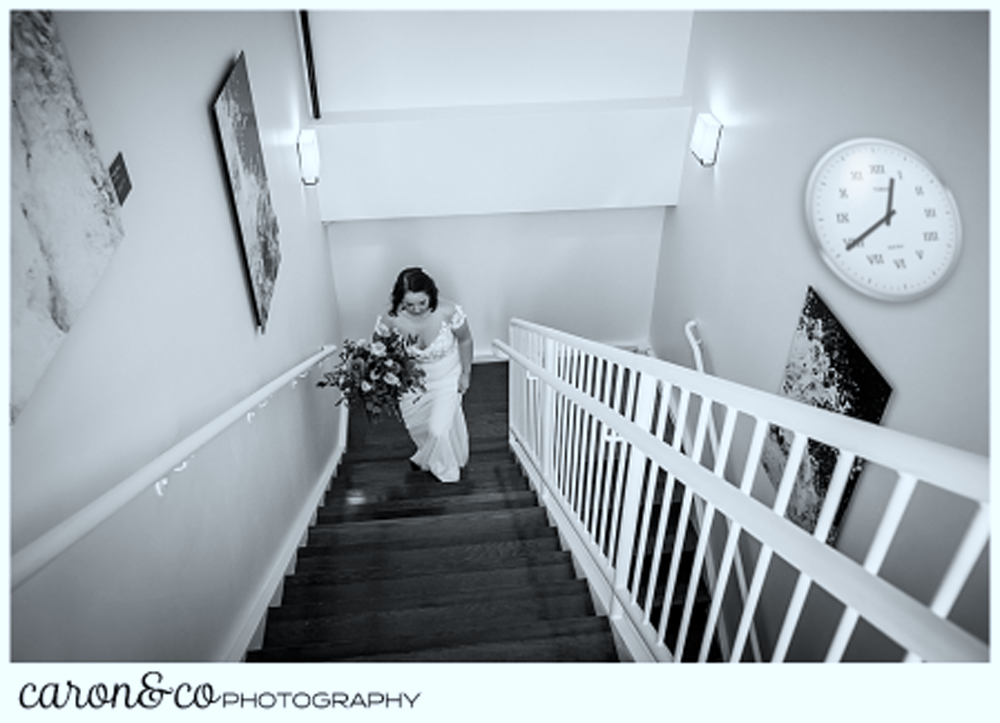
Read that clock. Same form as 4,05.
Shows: 12,40
